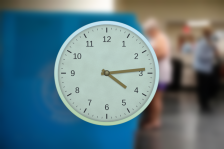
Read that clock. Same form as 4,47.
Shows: 4,14
